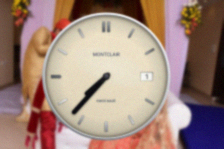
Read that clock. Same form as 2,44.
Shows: 7,37
